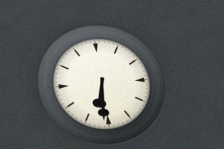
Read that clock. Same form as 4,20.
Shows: 6,31
